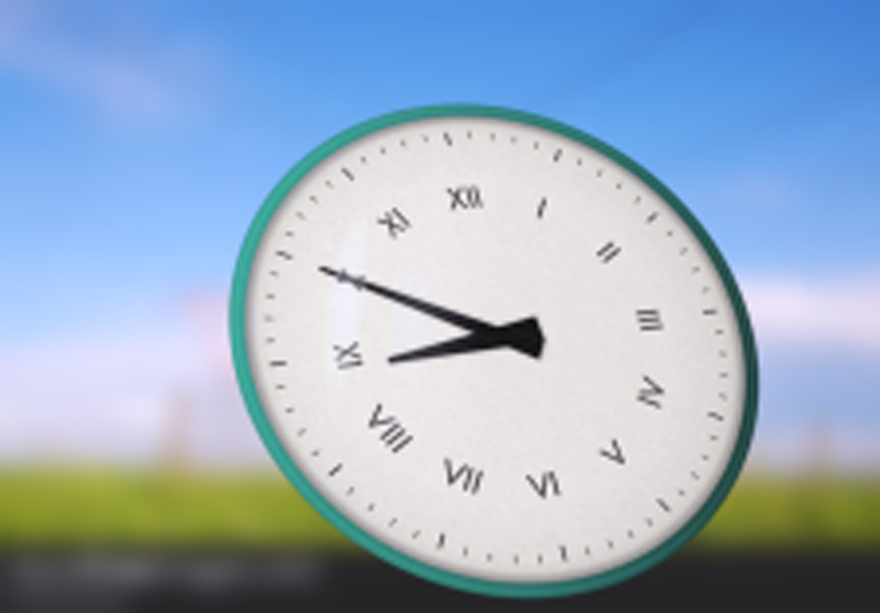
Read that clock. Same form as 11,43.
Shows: 8,50
